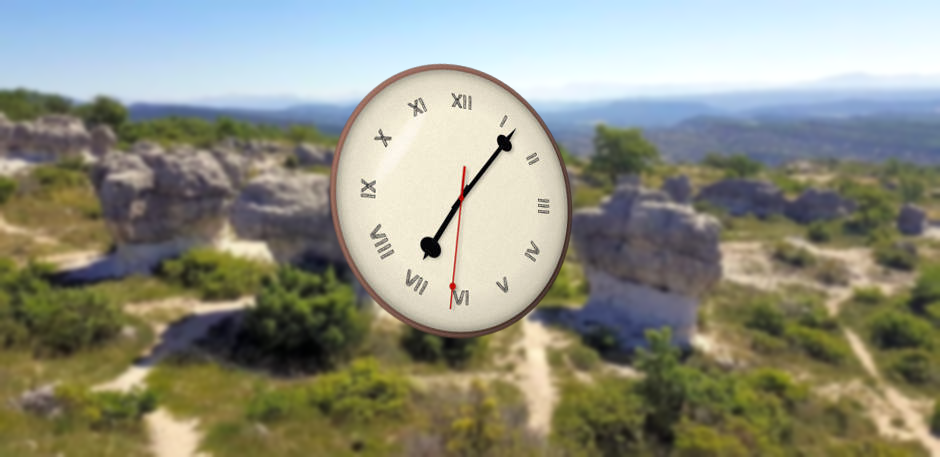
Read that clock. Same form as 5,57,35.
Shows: 7,06,31
